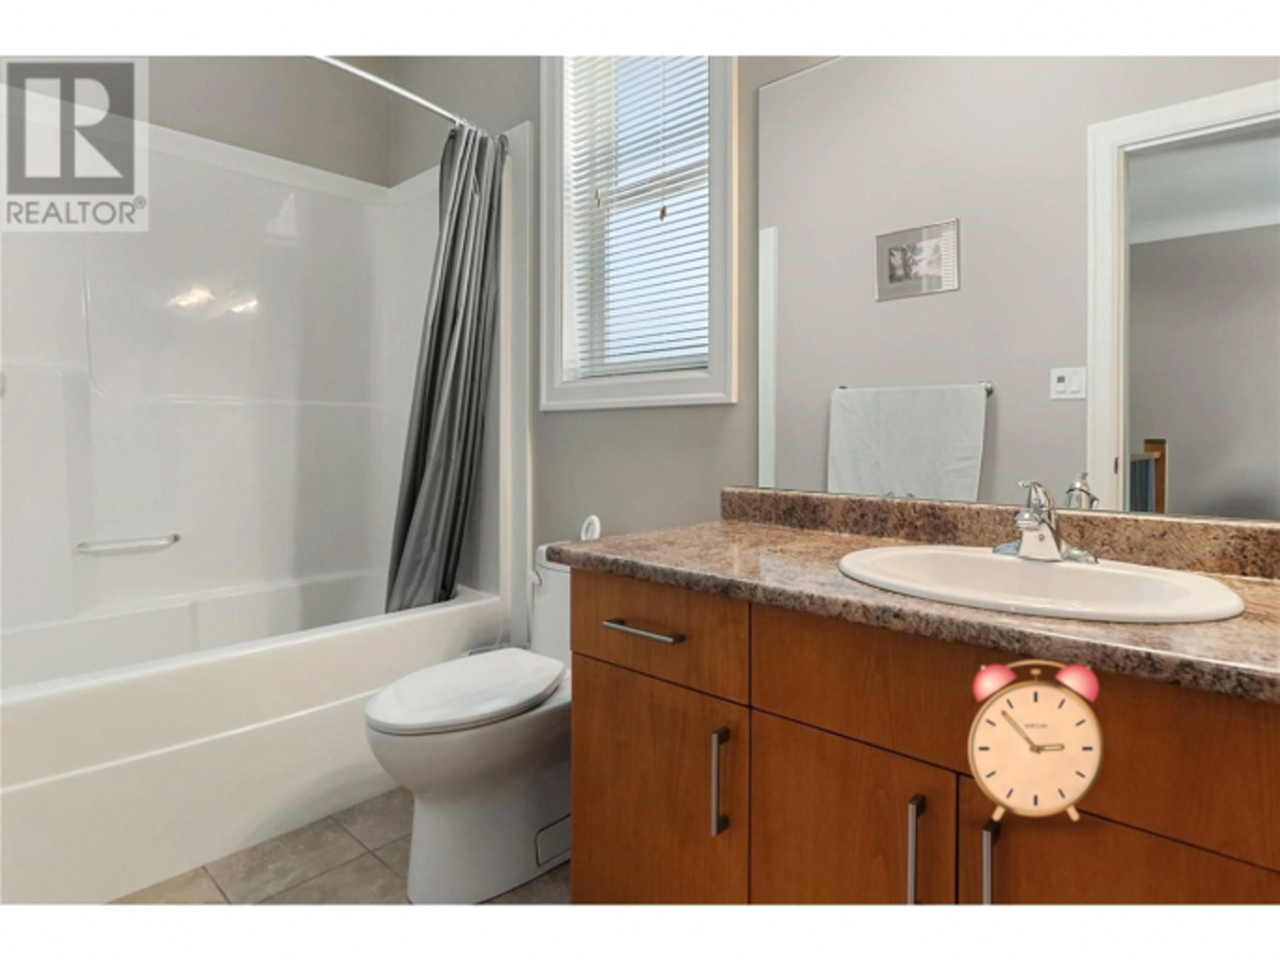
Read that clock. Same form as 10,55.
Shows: 2,53
